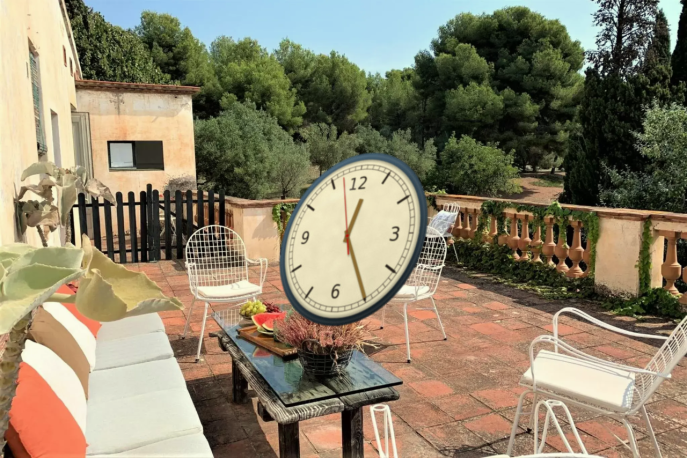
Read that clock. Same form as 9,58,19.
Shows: 12,24,57
